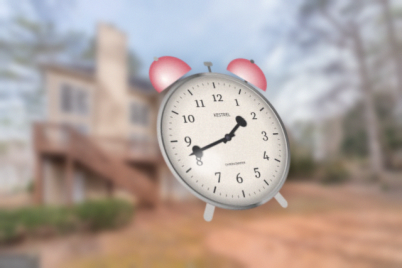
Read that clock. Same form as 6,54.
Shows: 1,42
